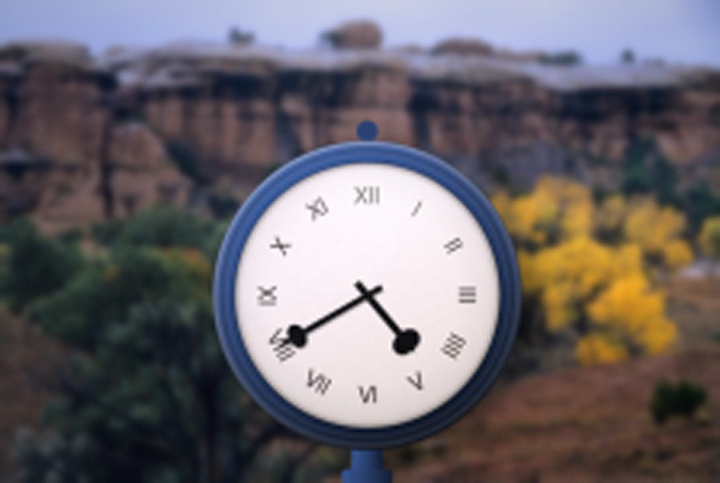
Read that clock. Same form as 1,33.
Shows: 4,40
